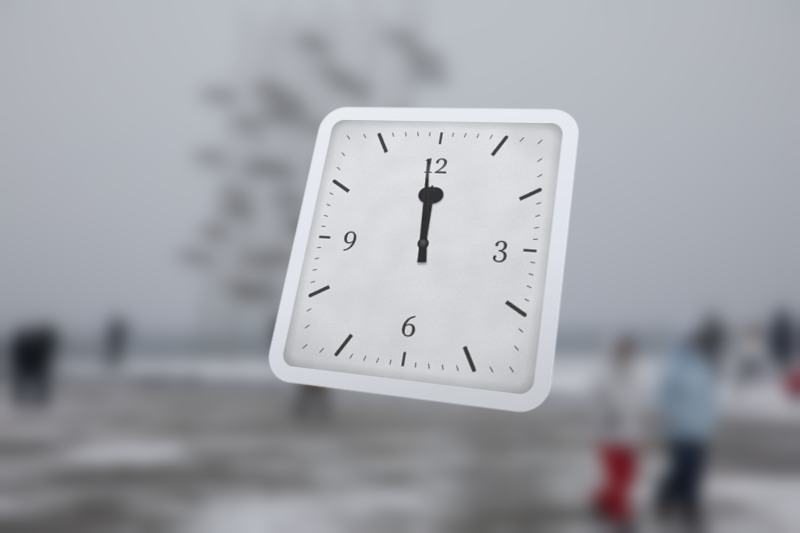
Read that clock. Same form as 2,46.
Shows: 11,59
